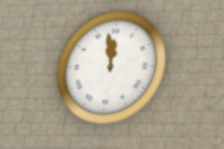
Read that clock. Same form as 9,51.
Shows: 11,58
